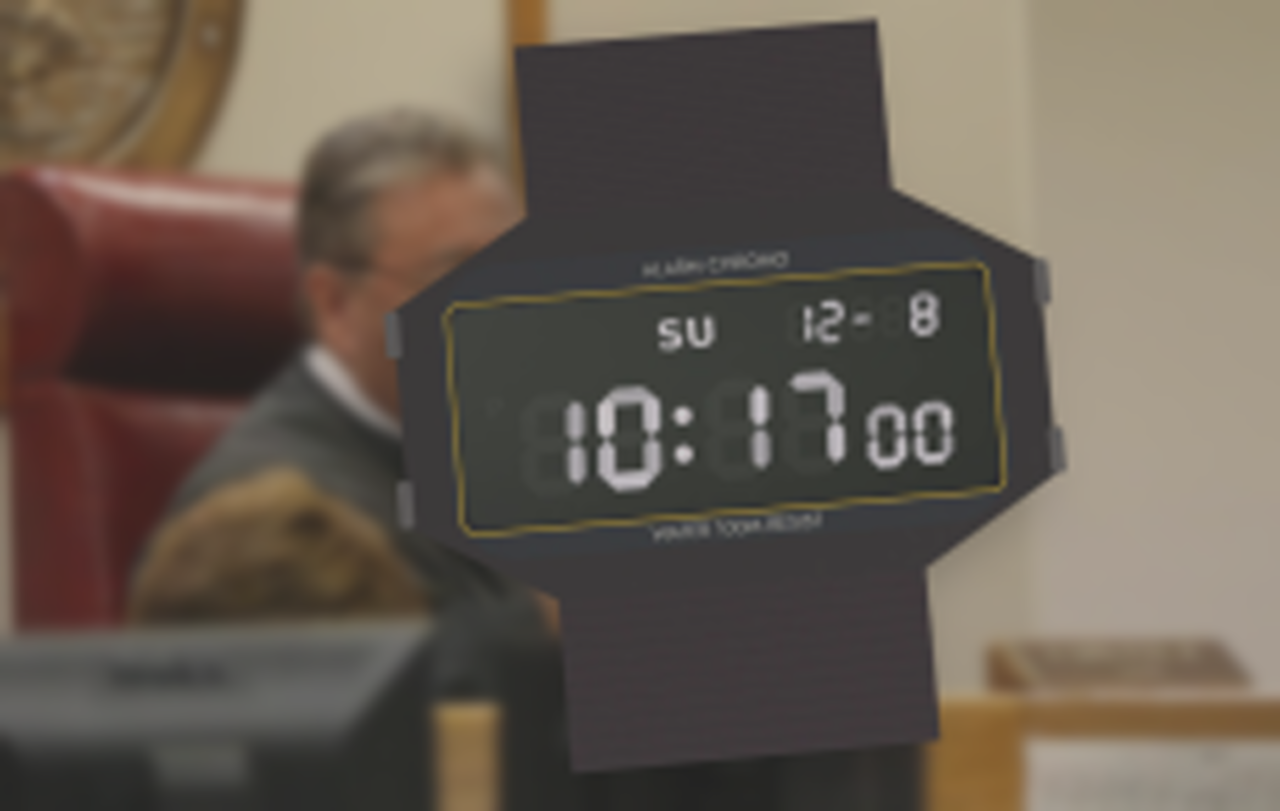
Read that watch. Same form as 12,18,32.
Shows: 10,17,00
